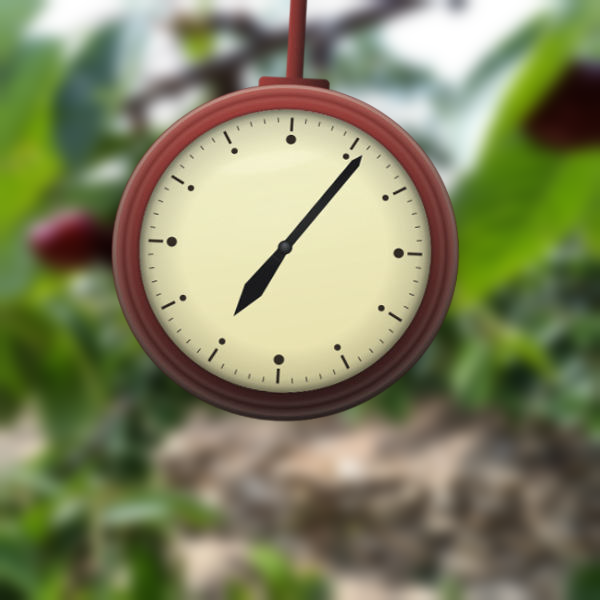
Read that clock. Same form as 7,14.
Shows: 7,06
